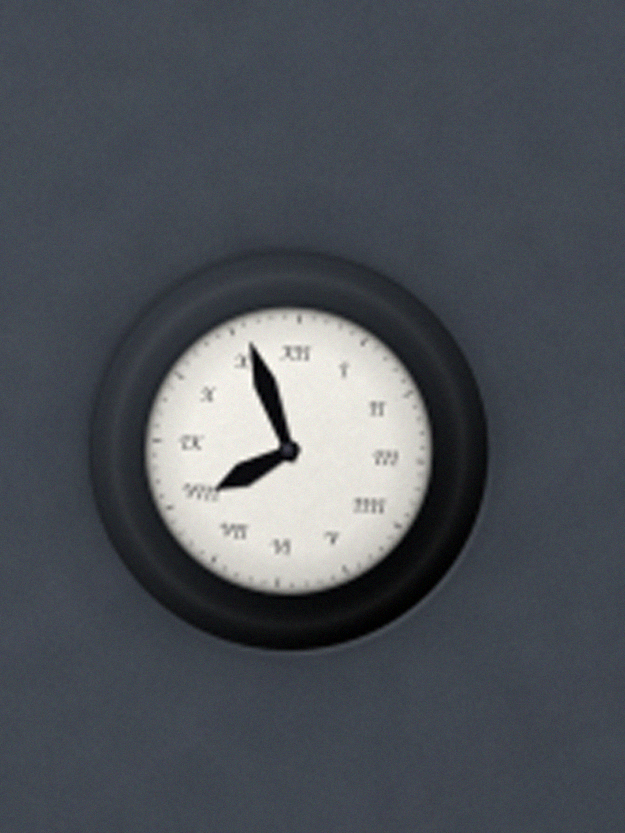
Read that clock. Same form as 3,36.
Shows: 7,56
